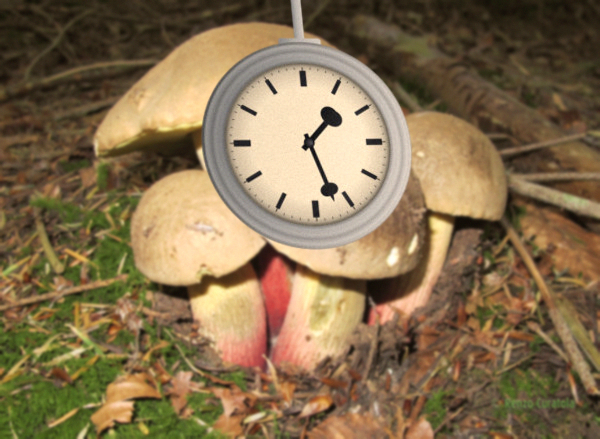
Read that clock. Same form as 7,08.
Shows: 1,27
